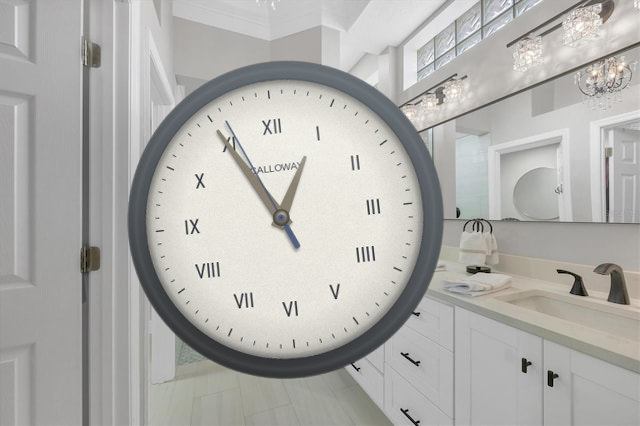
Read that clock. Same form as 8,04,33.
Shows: 12,54,56
